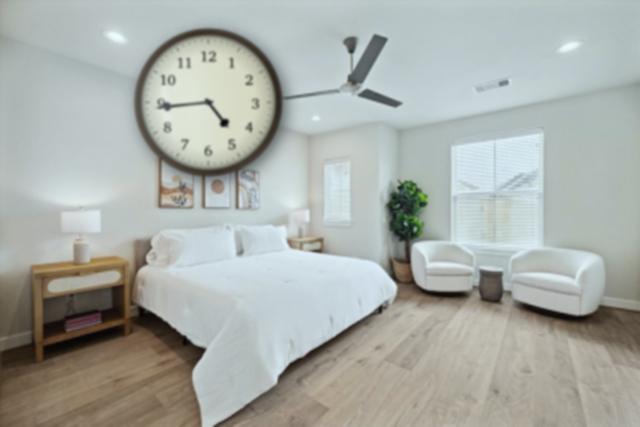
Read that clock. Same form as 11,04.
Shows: 4,44
